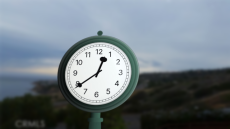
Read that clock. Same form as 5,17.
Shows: 12,39
